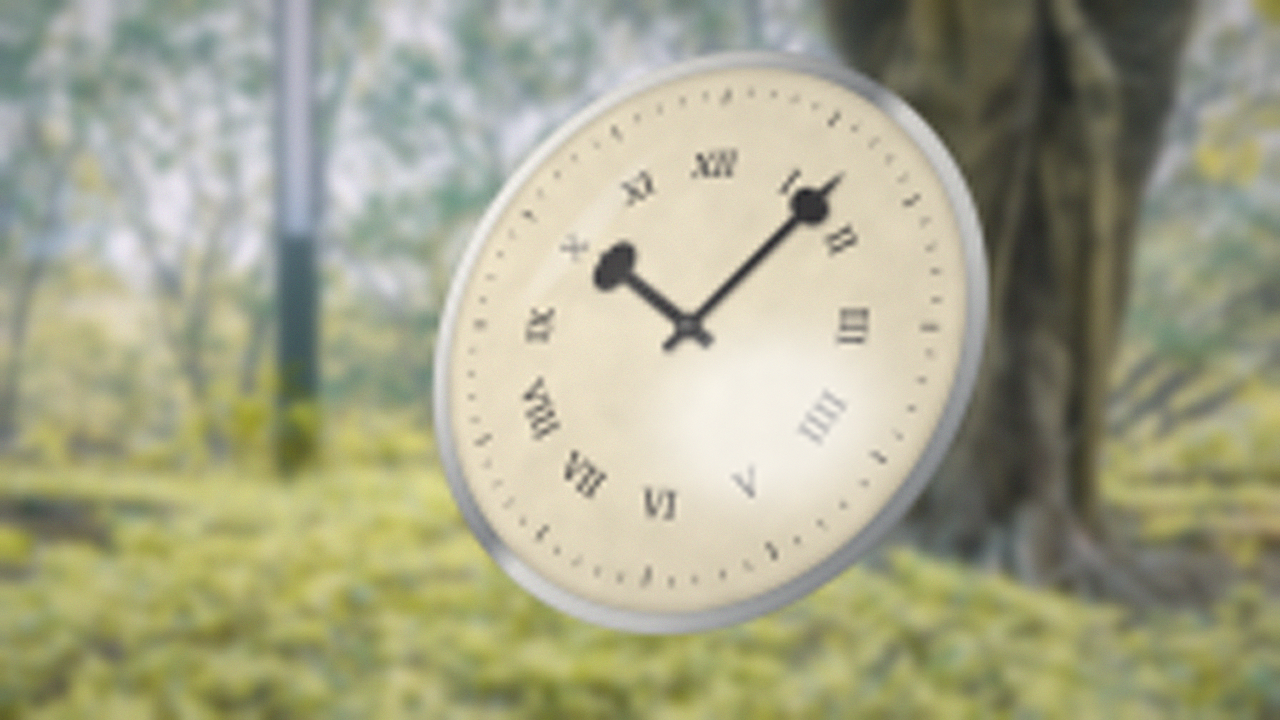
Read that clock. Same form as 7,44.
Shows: 10,07
